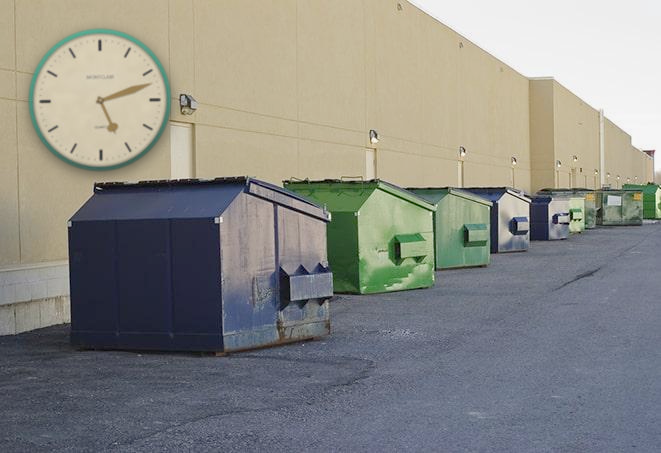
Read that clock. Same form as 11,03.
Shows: 5,12
